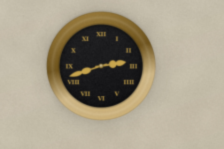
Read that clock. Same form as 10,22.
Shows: 2,42
